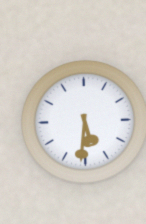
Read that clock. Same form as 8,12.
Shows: 5,31
